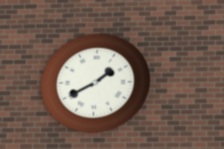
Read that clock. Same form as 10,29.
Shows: 1,40
